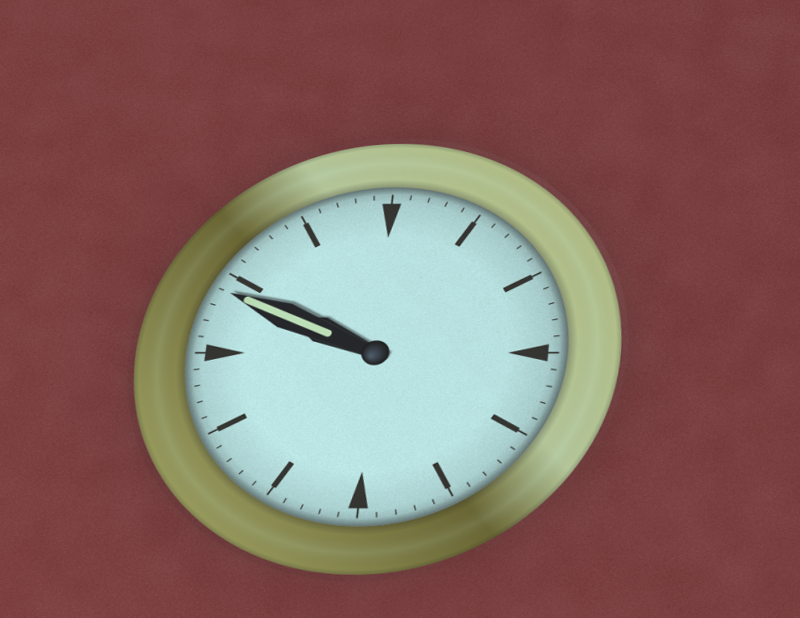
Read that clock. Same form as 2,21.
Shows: 9,49
